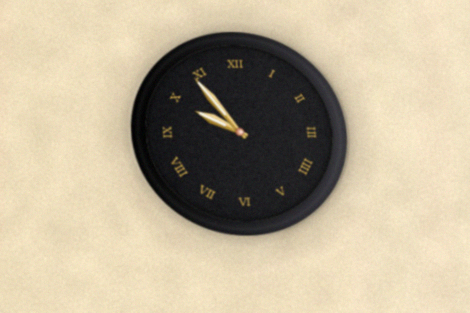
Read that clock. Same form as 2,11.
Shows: 9,54
